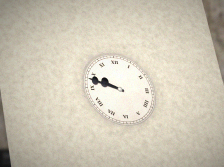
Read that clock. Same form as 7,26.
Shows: 9,48
